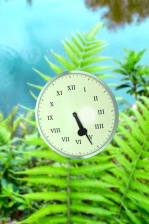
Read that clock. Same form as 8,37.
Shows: 5,26
